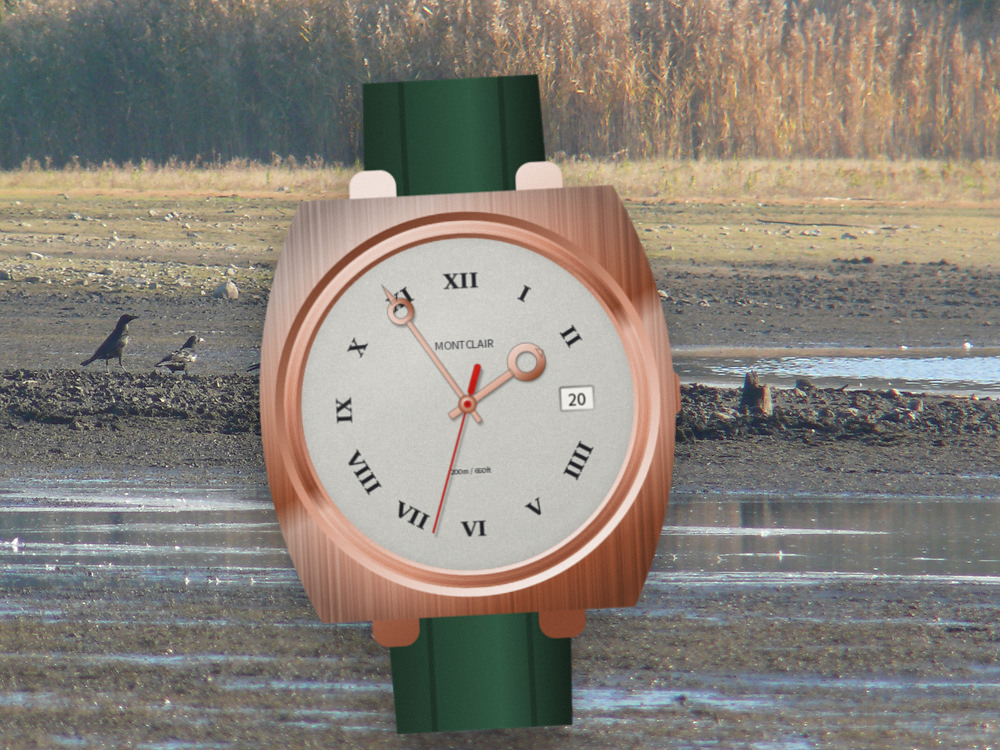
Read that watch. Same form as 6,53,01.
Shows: 1,54,33
